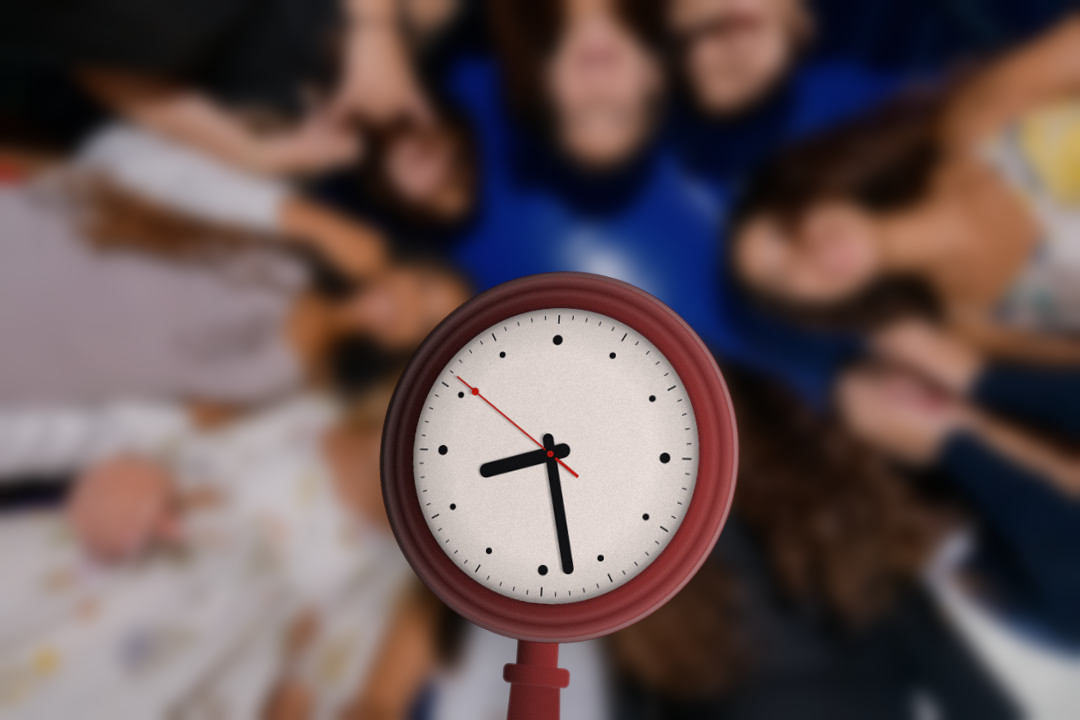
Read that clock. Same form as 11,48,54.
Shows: 8,27,51
